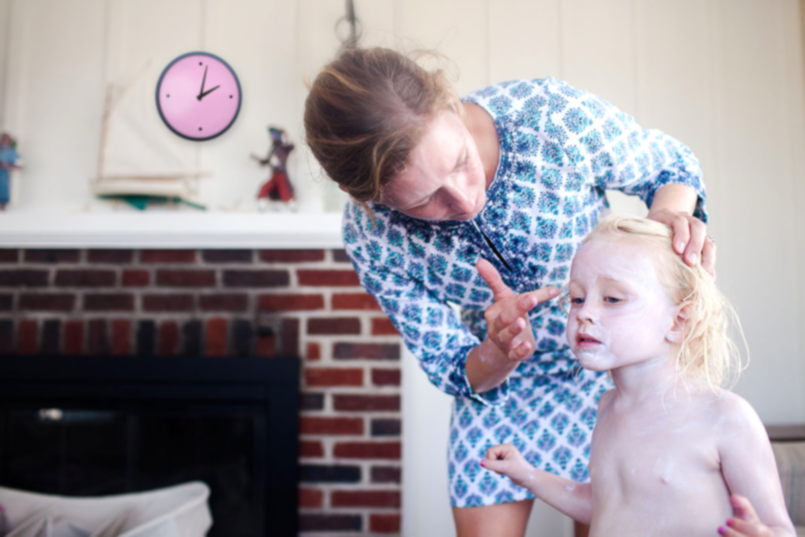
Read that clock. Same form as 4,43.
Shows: 2,02
